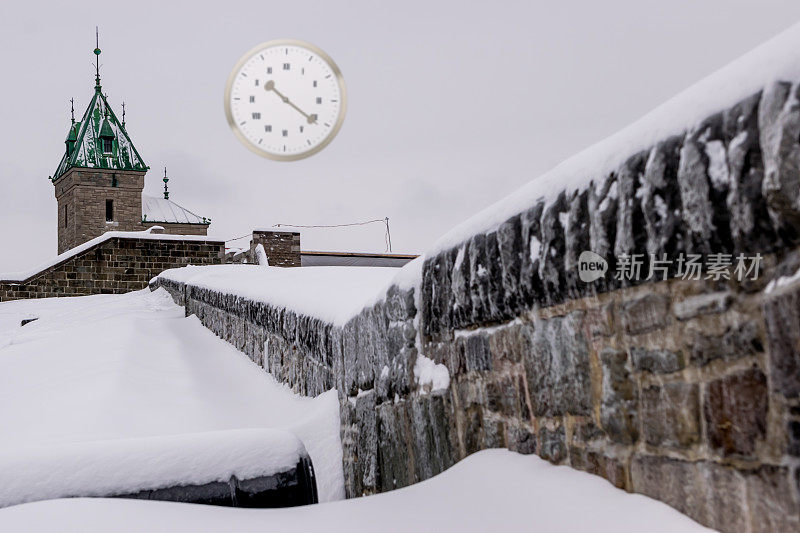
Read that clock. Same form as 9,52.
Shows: 10,21
